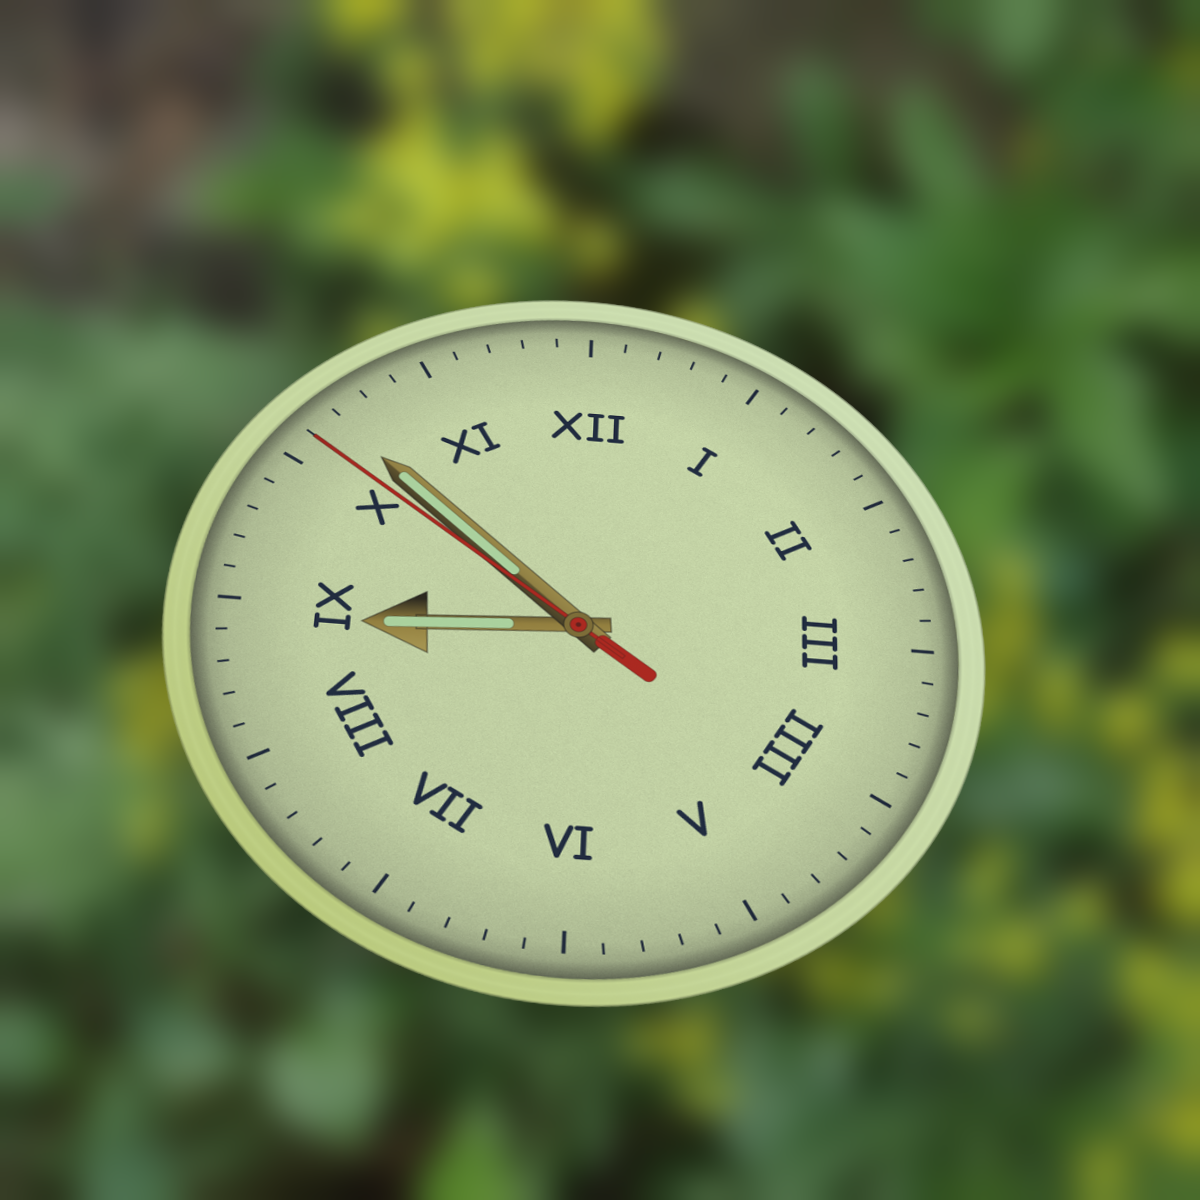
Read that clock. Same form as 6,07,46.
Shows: 8,51,51
